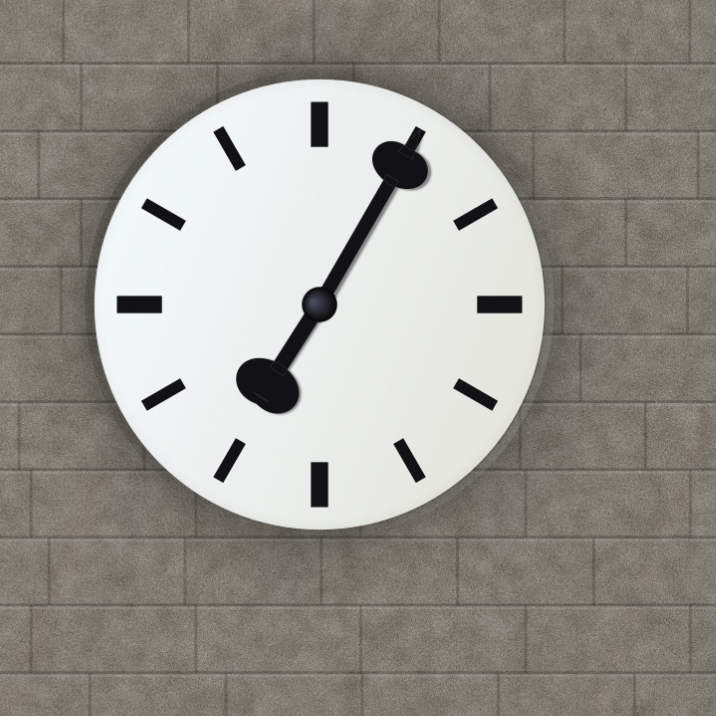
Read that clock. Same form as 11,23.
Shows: 7,05
